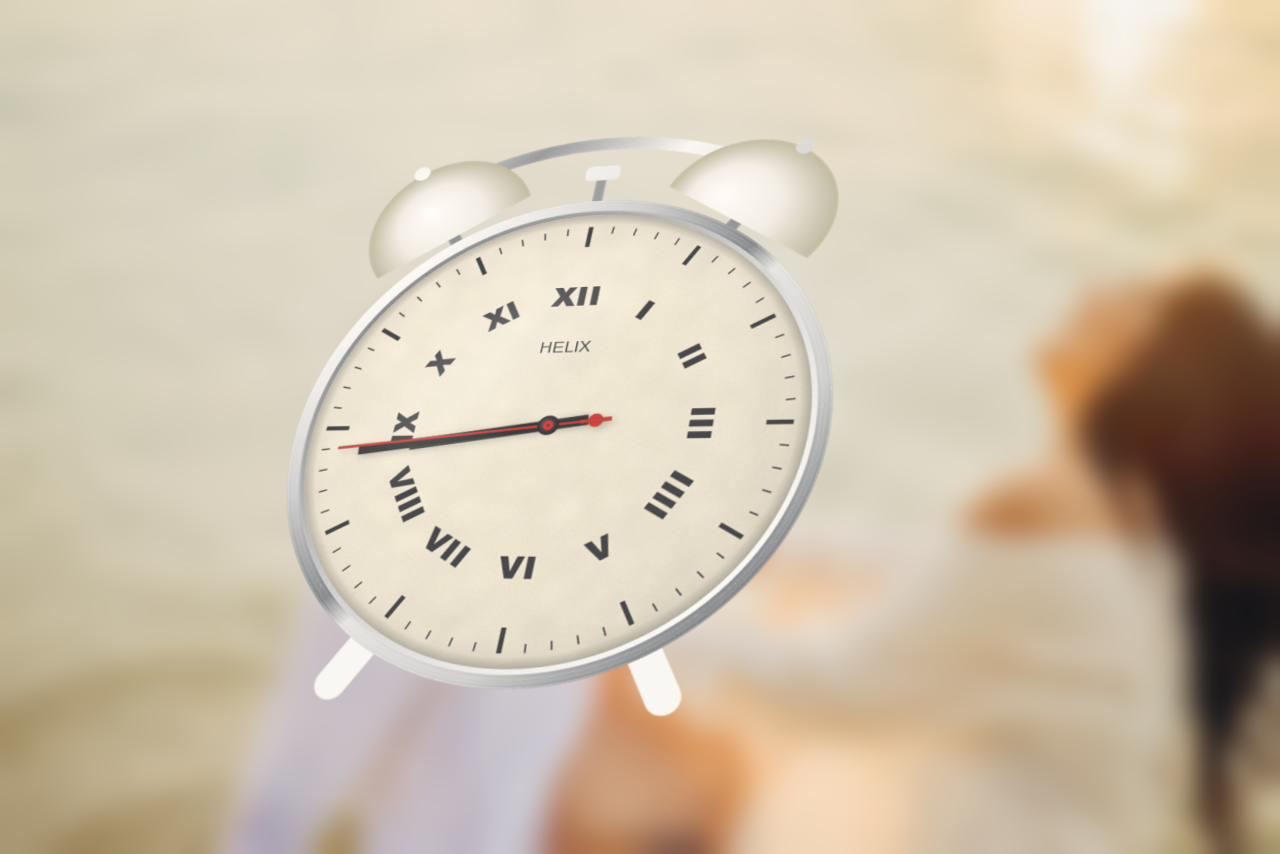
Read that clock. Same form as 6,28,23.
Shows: 8,43,44
